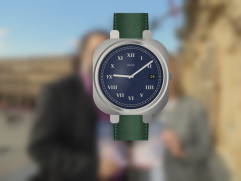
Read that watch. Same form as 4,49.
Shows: 9,09
